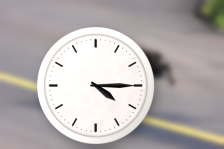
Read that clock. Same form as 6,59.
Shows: 4,15
